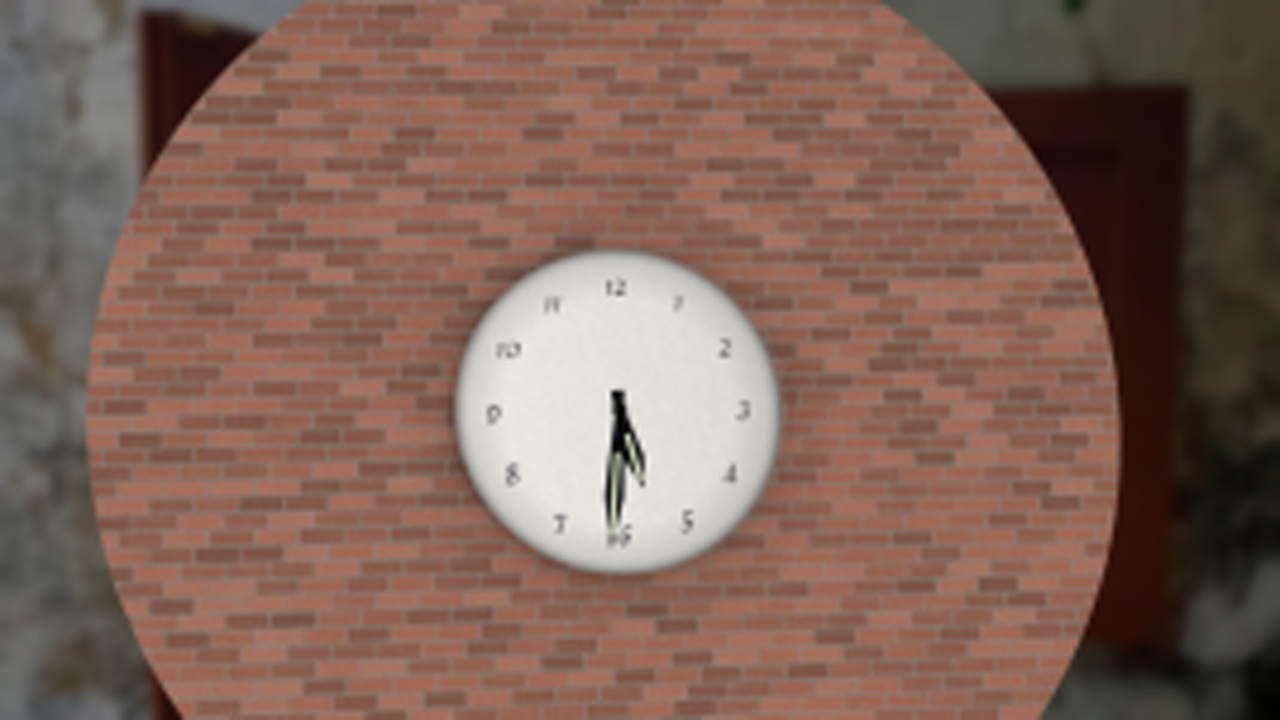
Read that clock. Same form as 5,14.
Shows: 5,31
